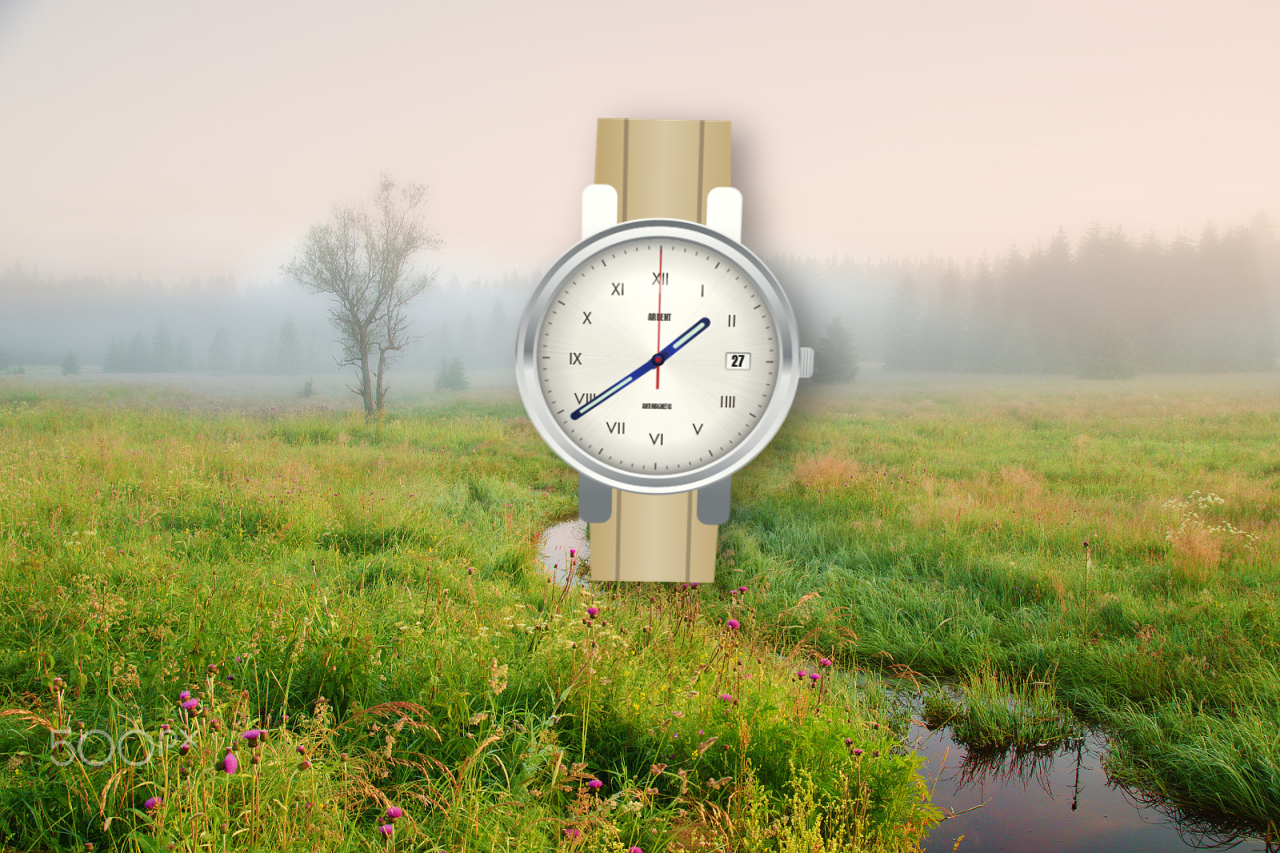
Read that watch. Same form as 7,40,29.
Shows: 1,39,00
